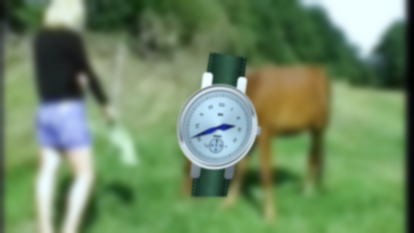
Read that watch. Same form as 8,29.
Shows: 2,41
